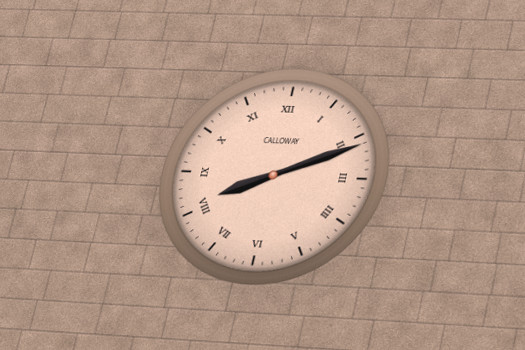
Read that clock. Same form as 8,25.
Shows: 8,11
